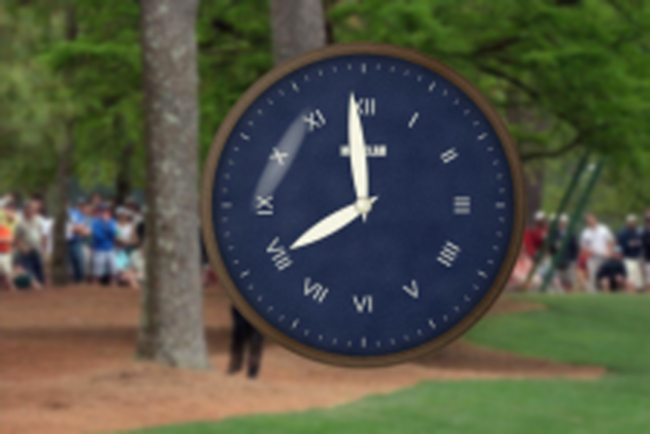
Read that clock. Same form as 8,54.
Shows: 7,59
